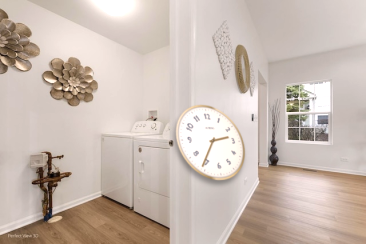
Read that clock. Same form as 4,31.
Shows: 2,36
